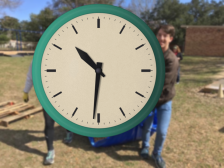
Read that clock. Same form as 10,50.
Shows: 10,31
